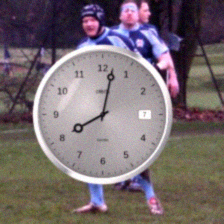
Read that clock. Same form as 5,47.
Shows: 8,02
